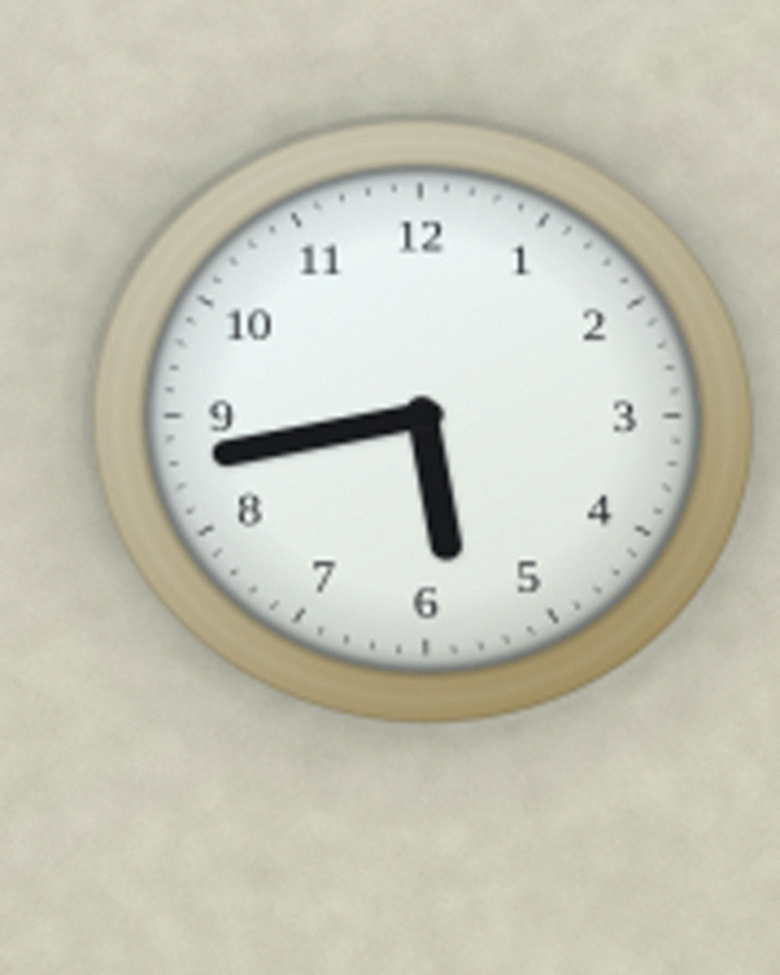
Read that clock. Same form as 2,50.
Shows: 5,43
